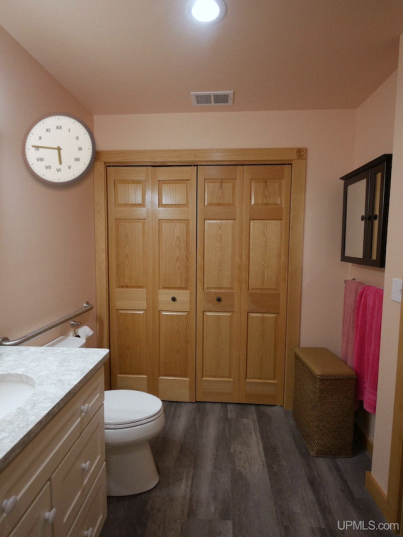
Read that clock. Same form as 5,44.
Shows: 5,46
